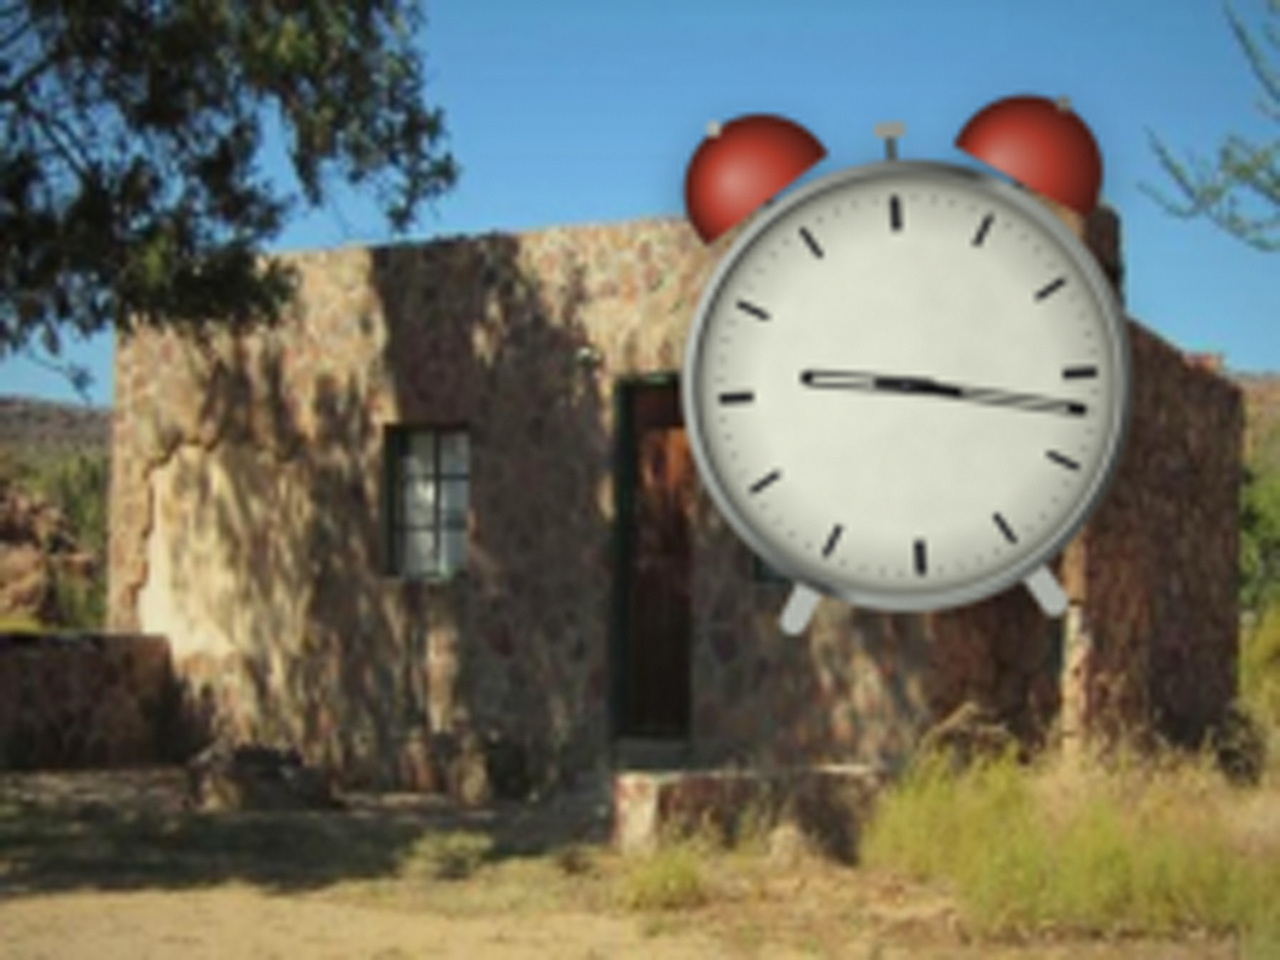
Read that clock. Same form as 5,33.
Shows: 9,17
